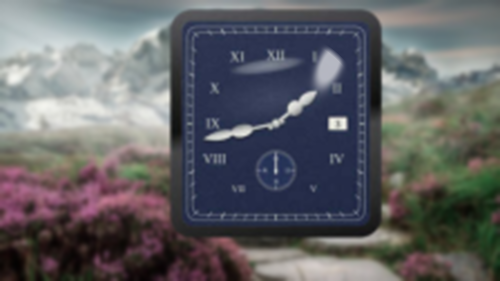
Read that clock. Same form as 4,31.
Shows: 1,43
